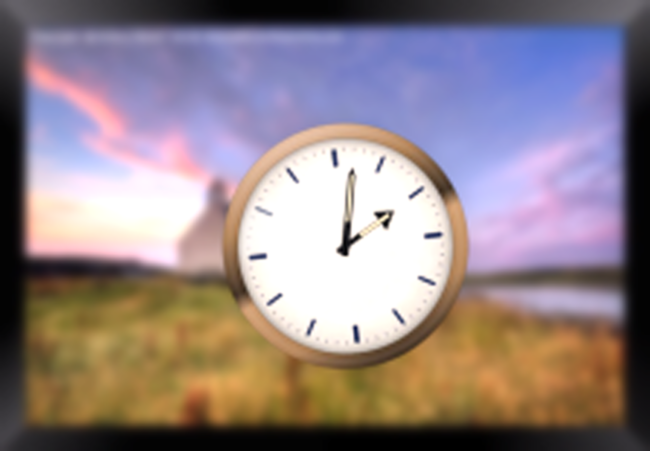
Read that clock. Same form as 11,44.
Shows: 2,02
